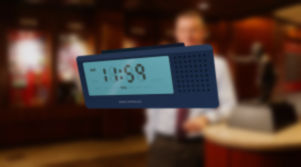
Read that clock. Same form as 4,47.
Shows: 11,59
